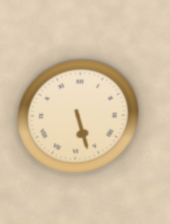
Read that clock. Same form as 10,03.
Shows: 5,27
